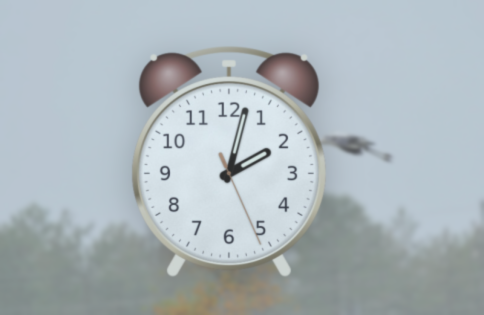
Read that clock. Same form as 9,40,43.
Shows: 2,02,26
